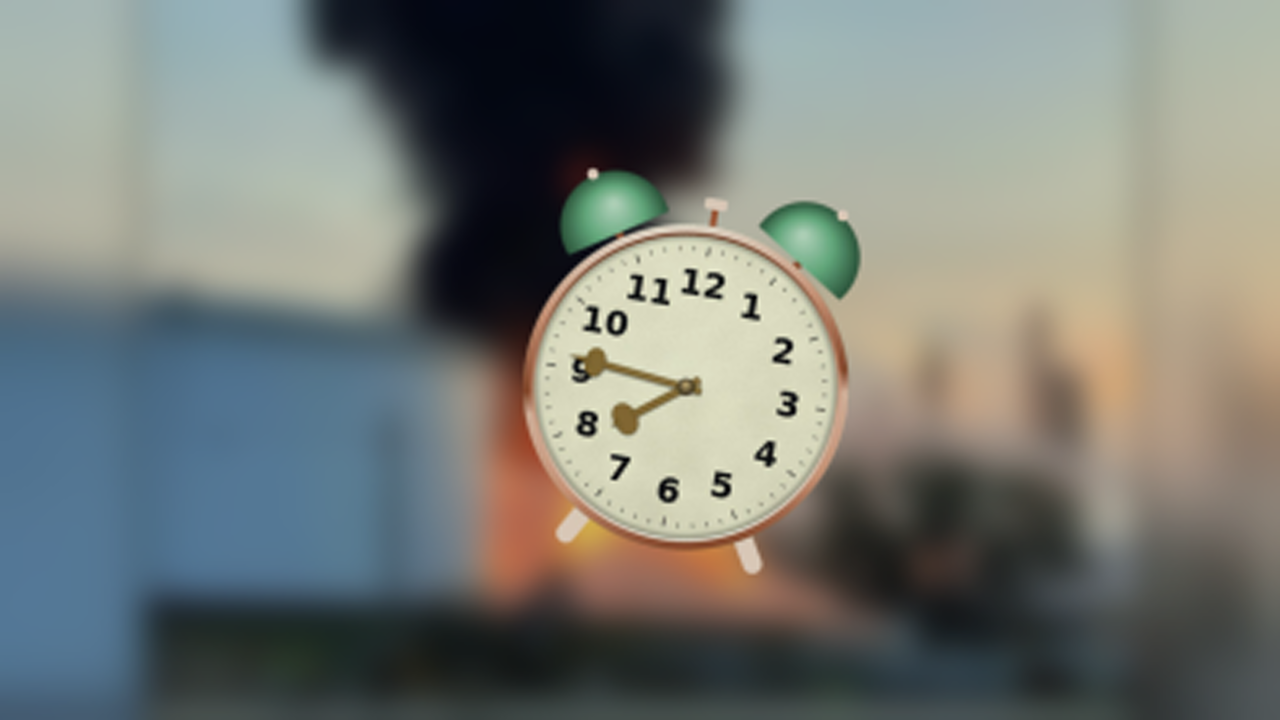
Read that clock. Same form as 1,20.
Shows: 7,46
